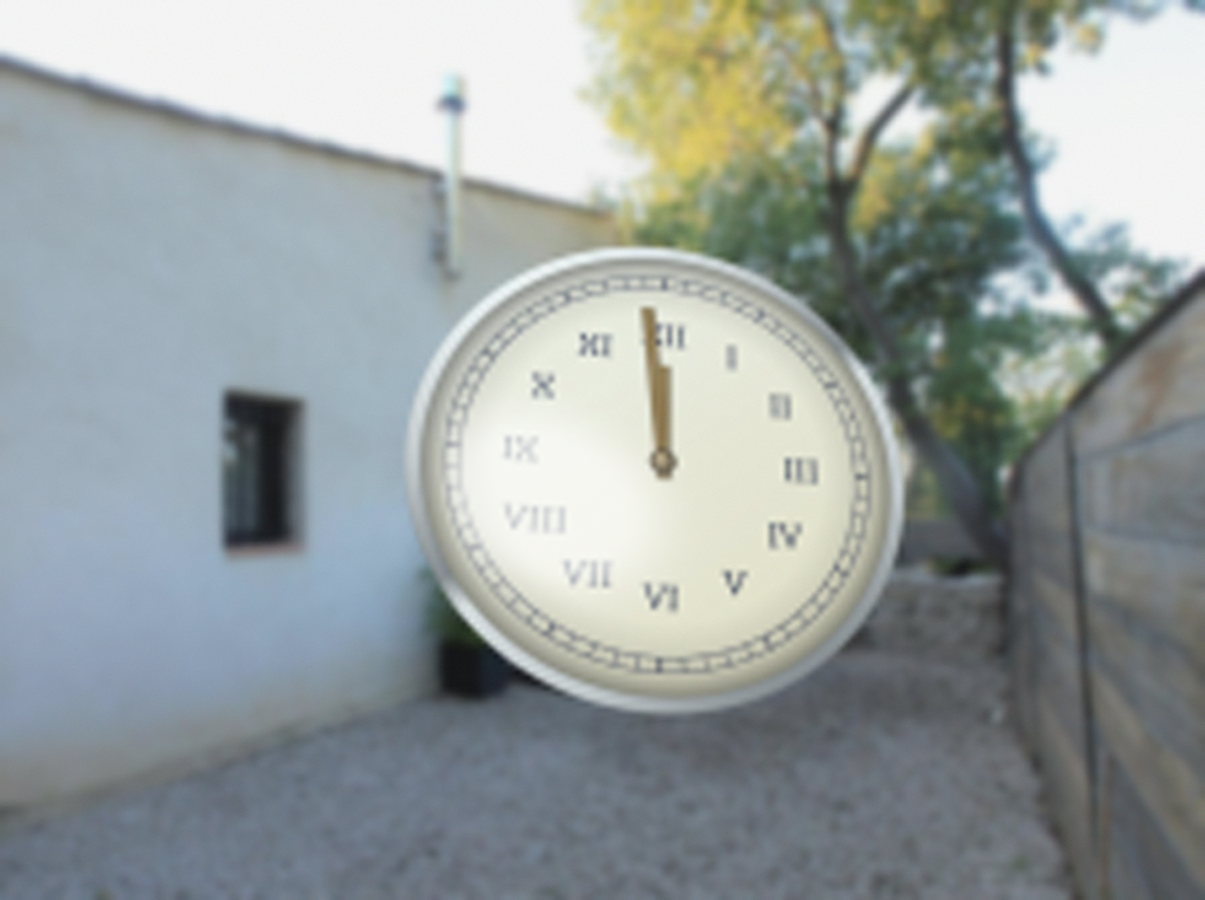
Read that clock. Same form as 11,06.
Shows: 11,59
